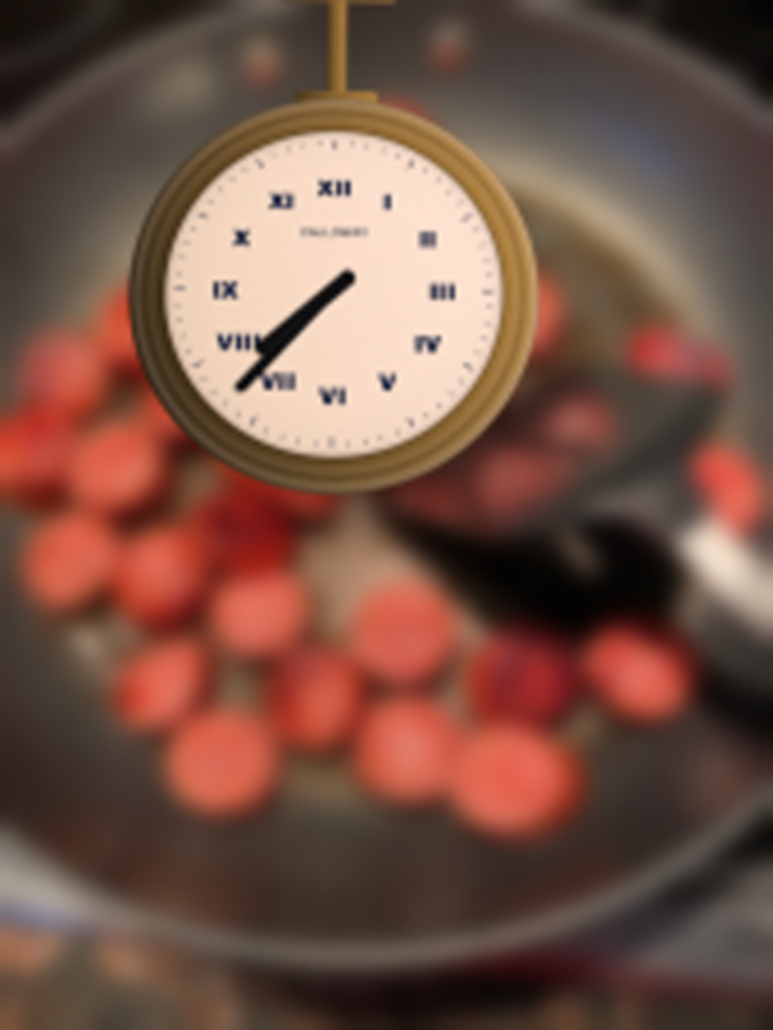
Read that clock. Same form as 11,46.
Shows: 7,37
